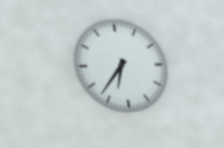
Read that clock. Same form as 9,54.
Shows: 6,37
